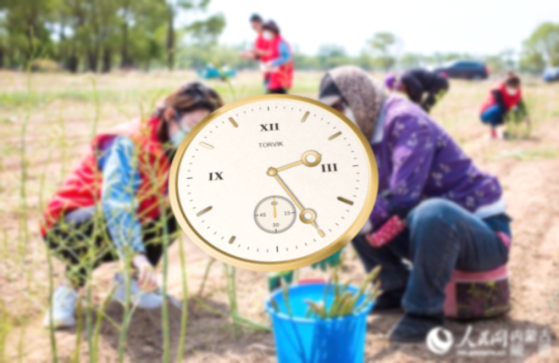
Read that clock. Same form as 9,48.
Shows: 2,25
